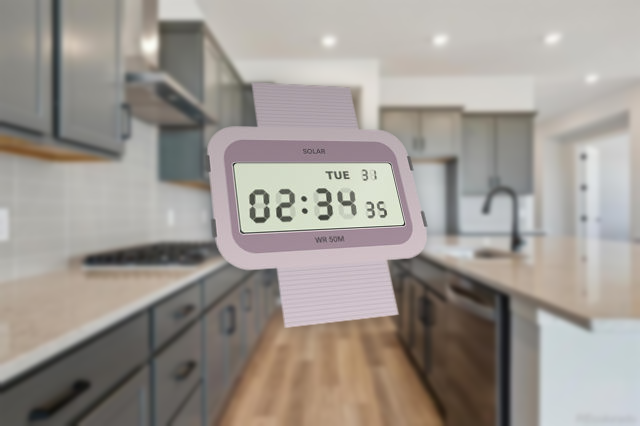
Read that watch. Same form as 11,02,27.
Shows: 2,34,35
